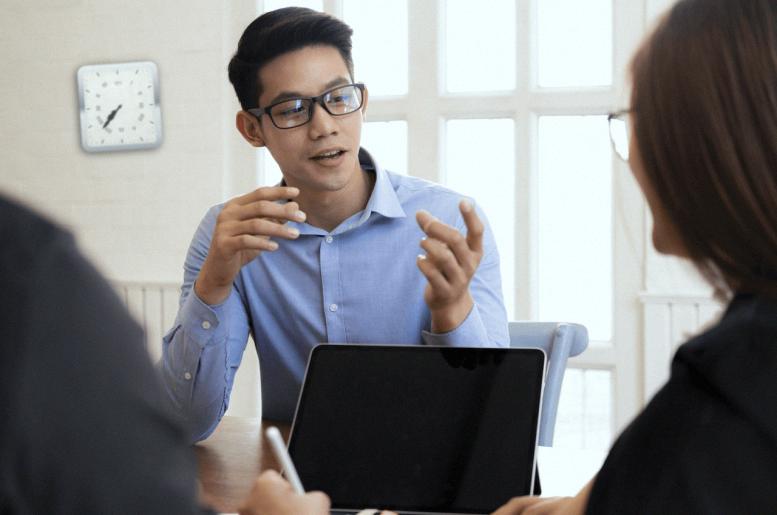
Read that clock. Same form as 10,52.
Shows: 7,37
